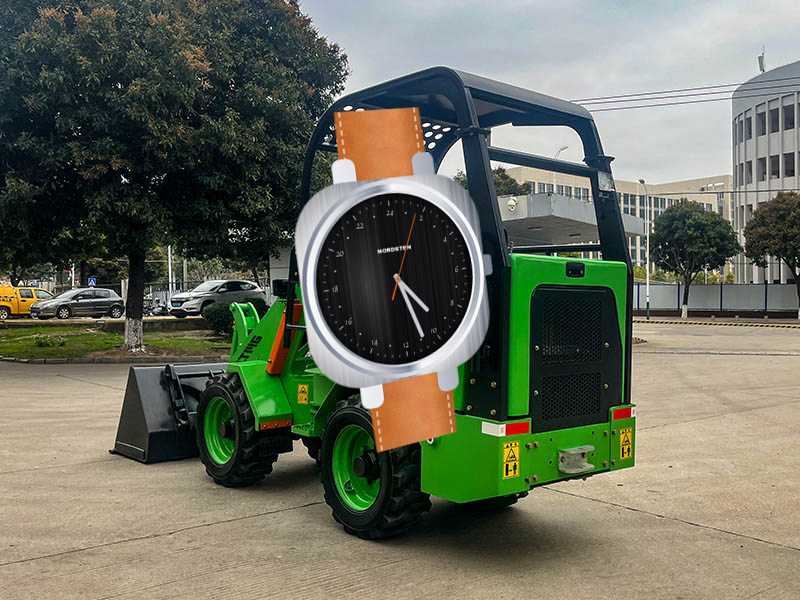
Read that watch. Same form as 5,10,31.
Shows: 9,27,04
